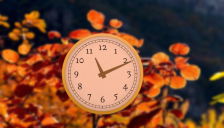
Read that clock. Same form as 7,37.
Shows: 11,11
